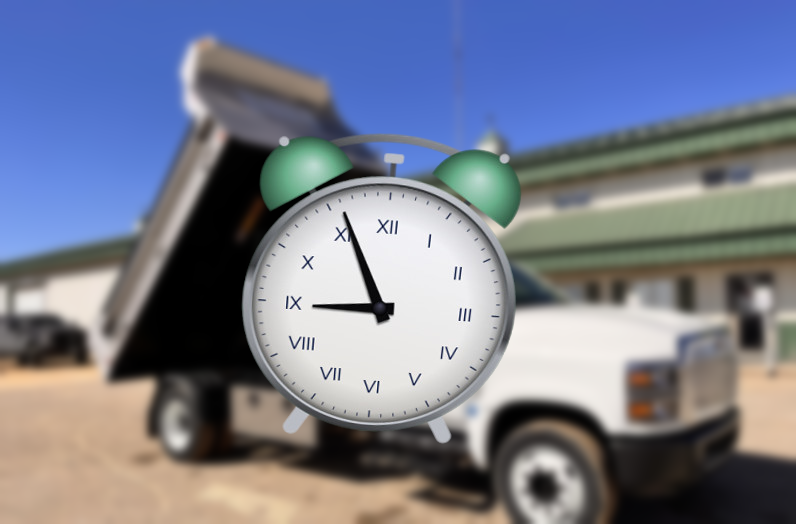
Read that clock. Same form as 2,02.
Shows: 8,56
